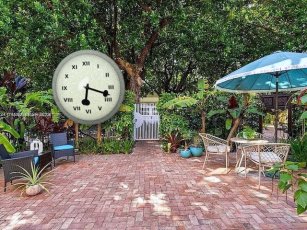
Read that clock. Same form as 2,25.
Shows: 6,18
